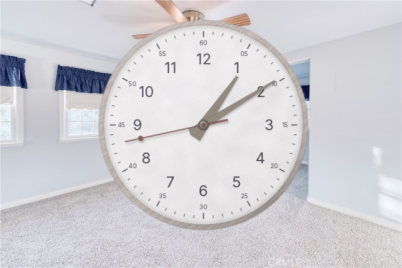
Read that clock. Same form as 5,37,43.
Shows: 1,09,43
